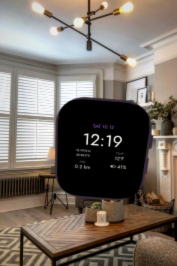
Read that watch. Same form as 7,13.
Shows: 12,19
